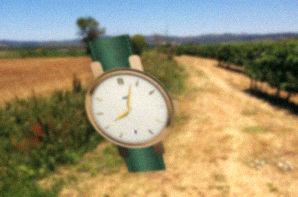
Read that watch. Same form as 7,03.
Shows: 8,03
